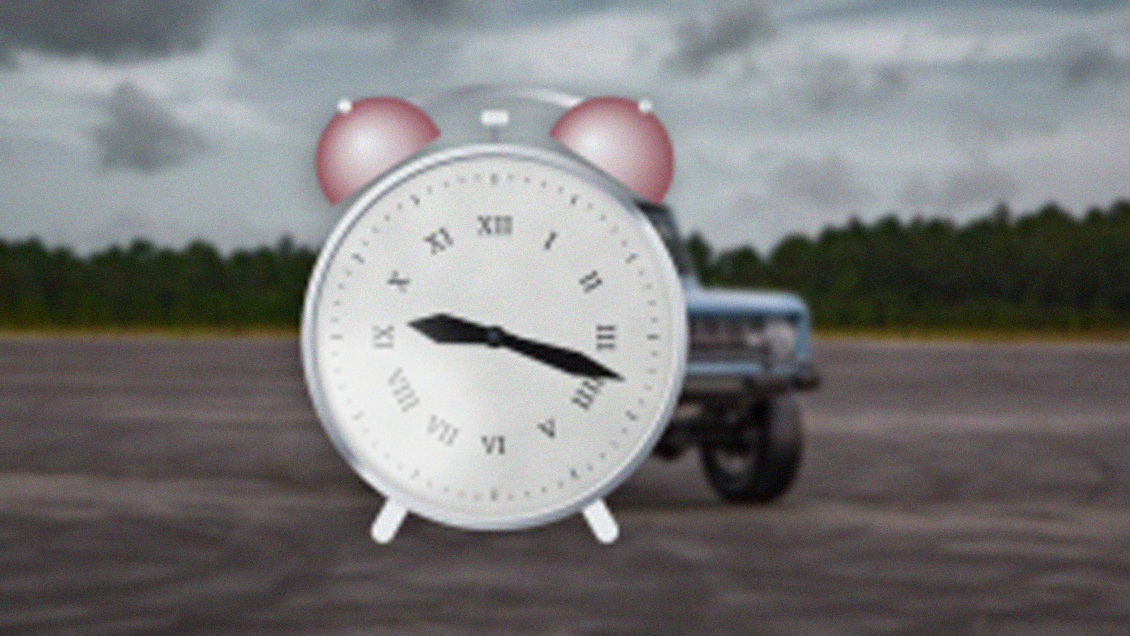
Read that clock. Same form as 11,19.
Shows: 9,18
